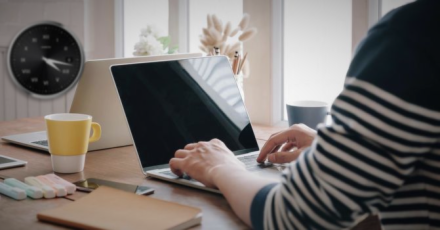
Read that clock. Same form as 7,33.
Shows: 4,17
